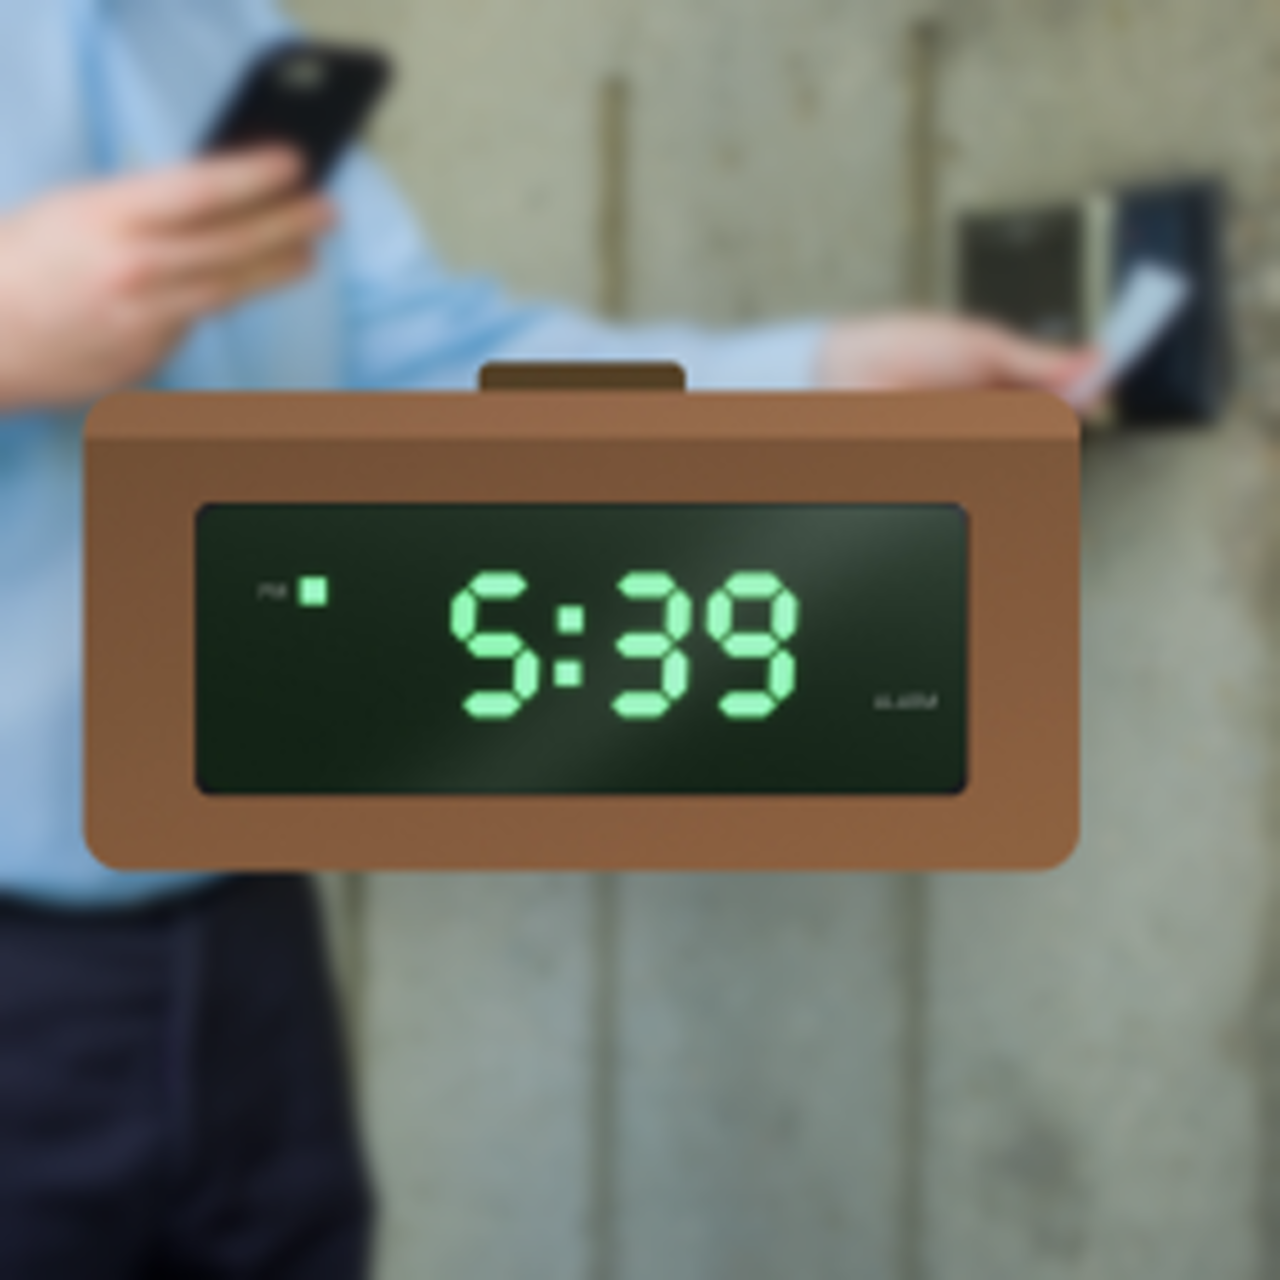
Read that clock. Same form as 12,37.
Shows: 5,39
